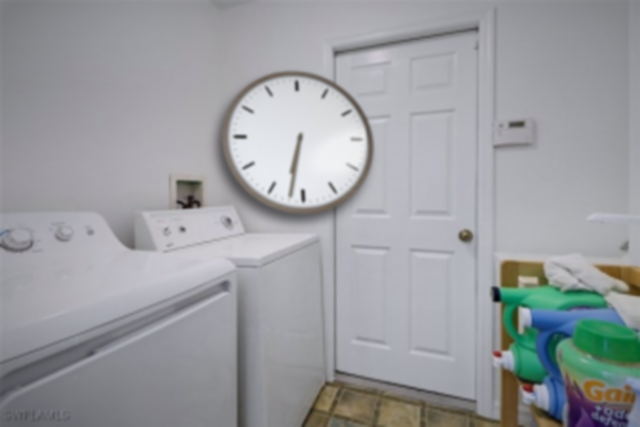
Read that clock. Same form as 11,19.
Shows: 6,32
